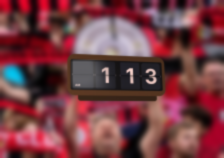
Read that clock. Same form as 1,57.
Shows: 1,13
